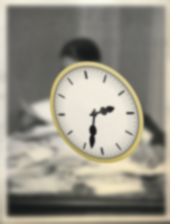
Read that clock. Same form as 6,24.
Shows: 2,33
